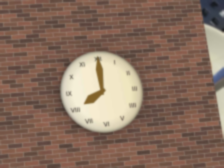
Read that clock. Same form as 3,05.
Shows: 8,00
